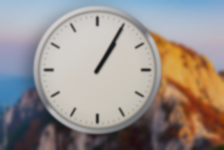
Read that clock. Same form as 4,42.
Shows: 1,05
